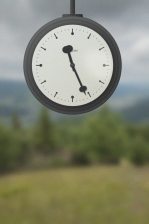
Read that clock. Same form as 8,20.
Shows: 11,26
